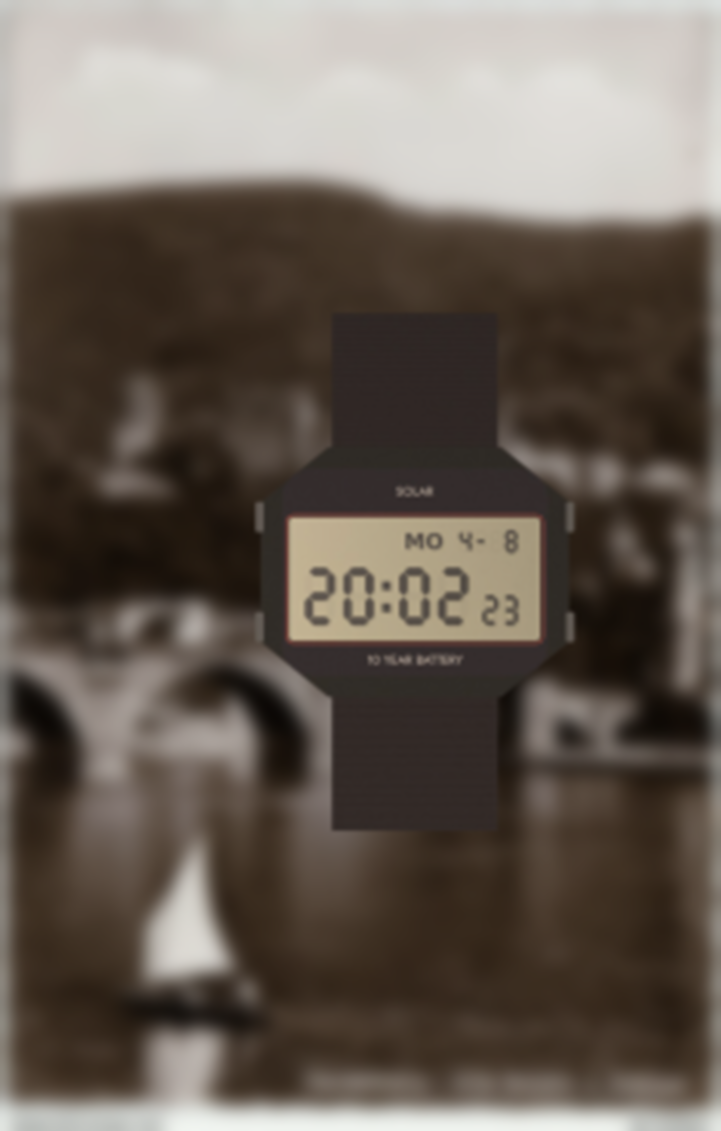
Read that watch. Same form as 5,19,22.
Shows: 20,02,23
